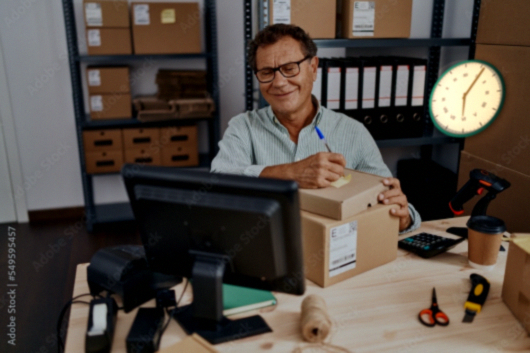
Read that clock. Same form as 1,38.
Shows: 6,06
